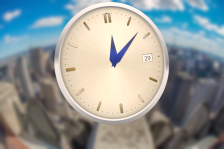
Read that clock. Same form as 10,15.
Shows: 12,08
